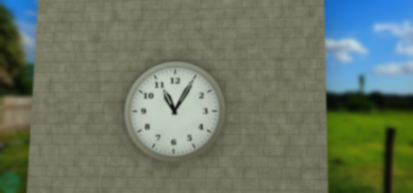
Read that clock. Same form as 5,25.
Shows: 11,05
